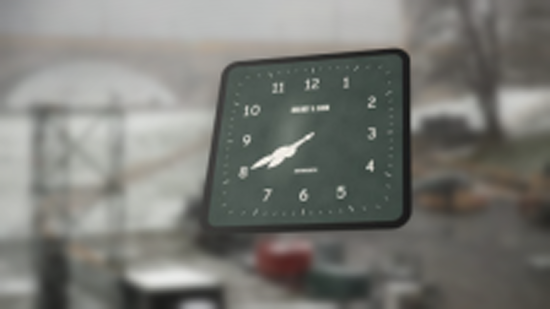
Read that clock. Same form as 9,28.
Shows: 7,40
